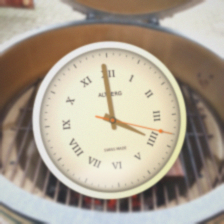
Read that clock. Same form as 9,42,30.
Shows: 3,59,18
